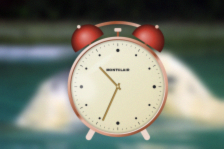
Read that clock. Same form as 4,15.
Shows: 10,34
